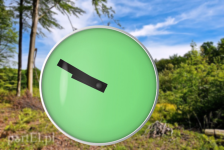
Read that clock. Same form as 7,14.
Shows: 9,50
